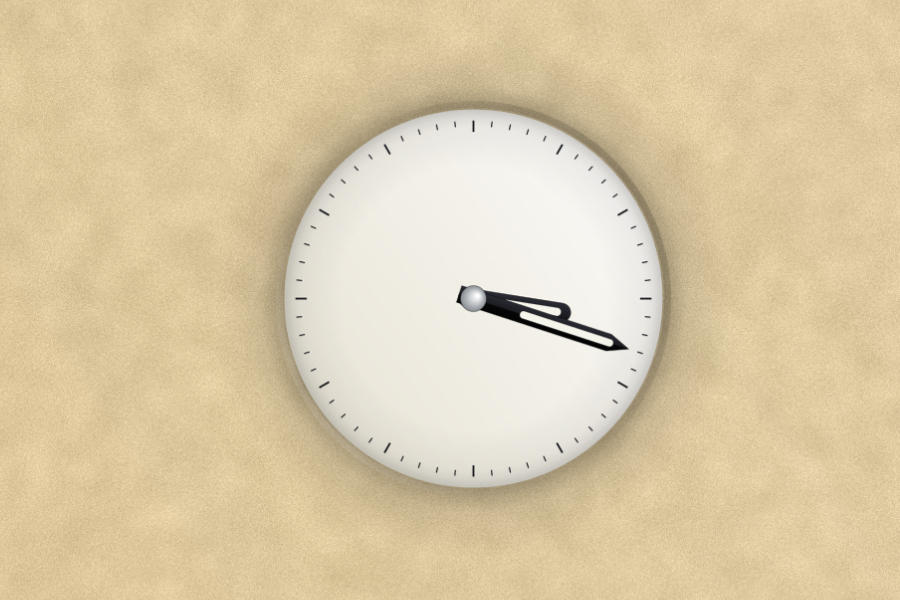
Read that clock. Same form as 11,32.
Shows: 3,18
